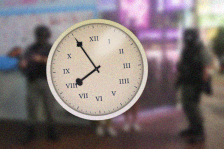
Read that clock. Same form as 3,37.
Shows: 7,55
